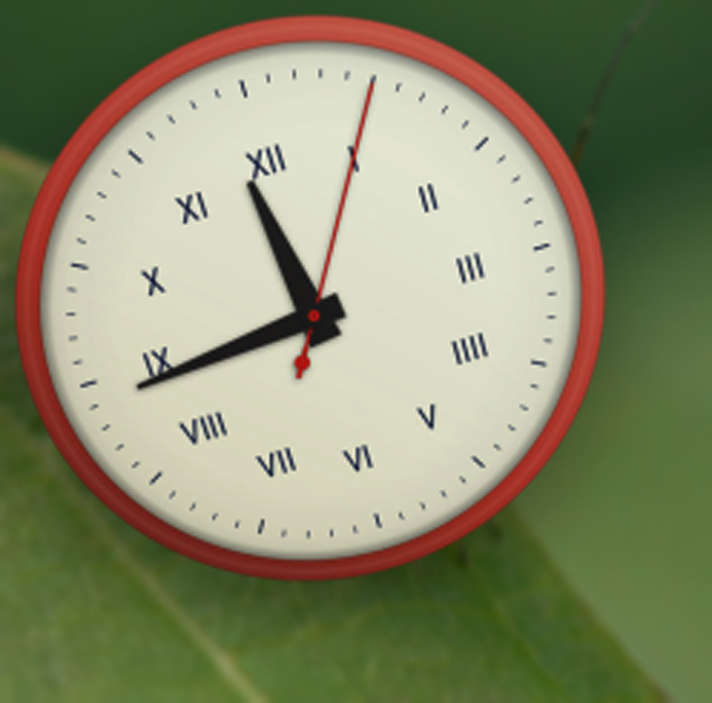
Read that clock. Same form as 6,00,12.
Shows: 11,44,05
